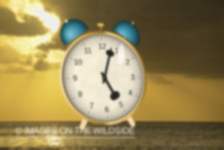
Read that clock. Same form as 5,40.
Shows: 5,03
